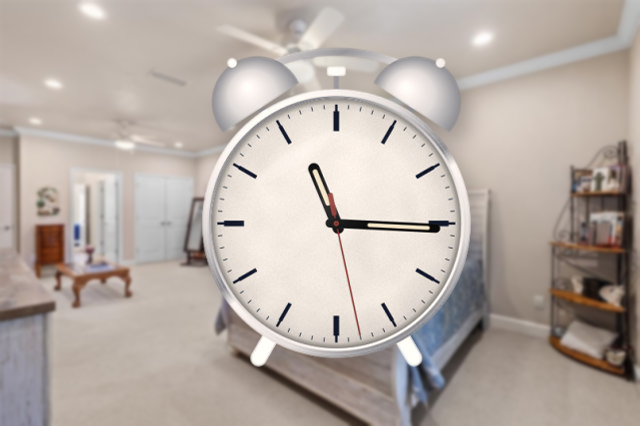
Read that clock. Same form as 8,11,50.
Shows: 11,15,28
